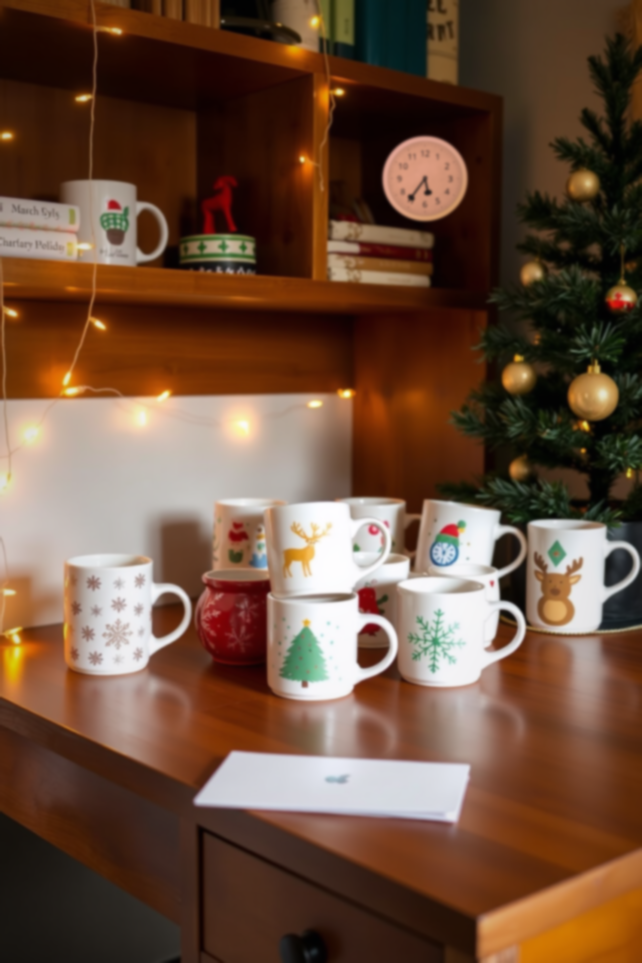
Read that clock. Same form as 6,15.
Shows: 5,36
